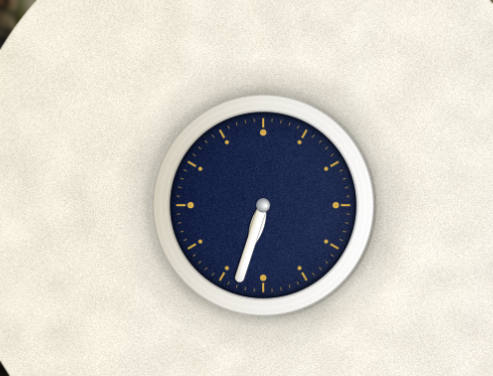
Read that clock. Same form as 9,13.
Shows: 6,33
